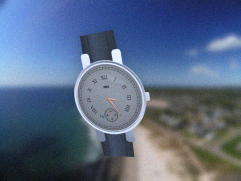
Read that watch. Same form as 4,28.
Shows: 3,25
